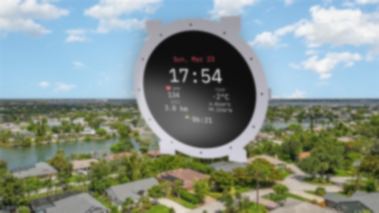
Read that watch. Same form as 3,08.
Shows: 17,54
